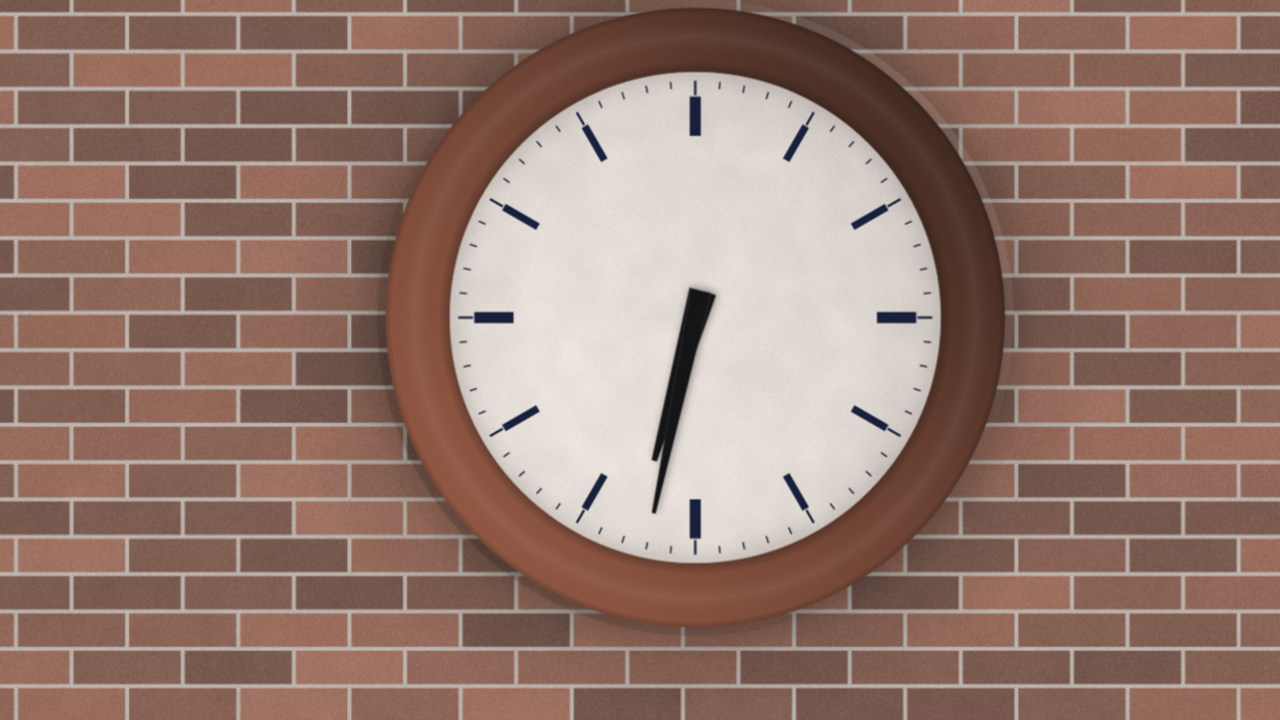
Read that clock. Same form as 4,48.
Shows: 6,32
